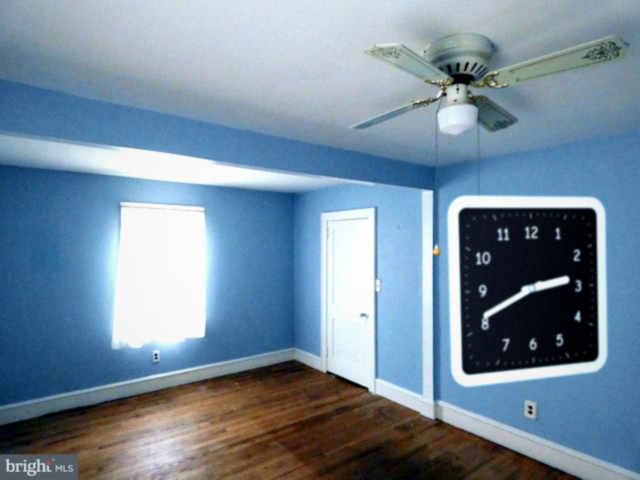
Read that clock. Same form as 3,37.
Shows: 2,41
